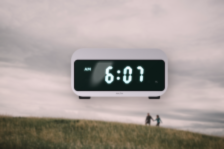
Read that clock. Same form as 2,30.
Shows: 6,07
